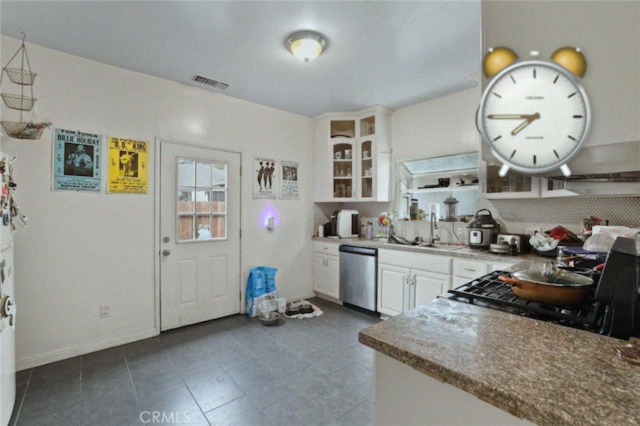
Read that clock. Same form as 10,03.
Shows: 7,45
